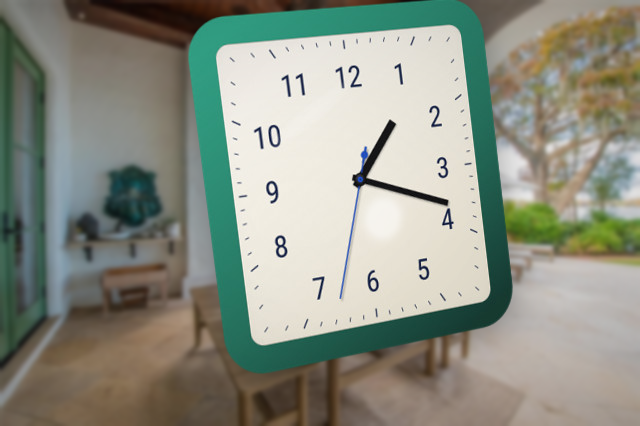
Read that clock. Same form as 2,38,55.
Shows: 1,18,33
